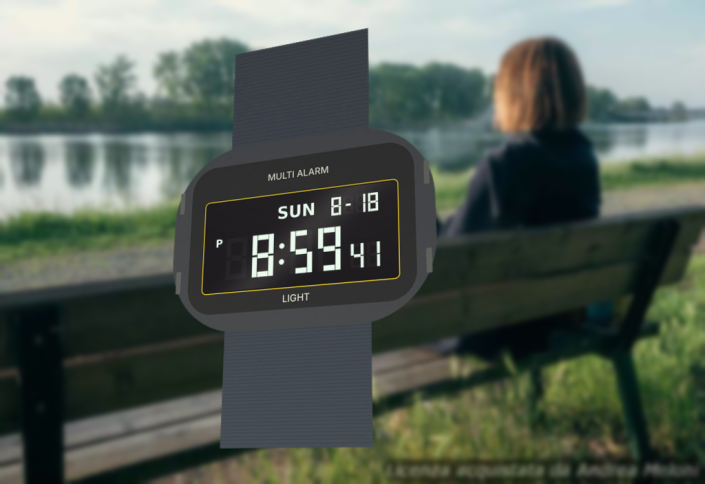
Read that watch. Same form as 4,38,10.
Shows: 8,59,41
